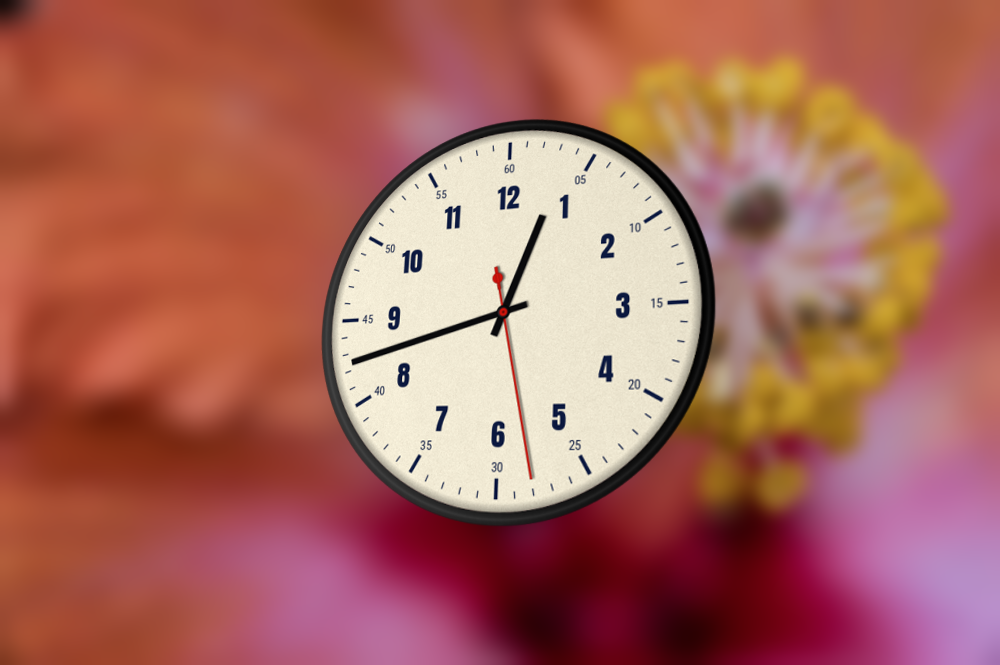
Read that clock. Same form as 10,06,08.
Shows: 12,42,28
